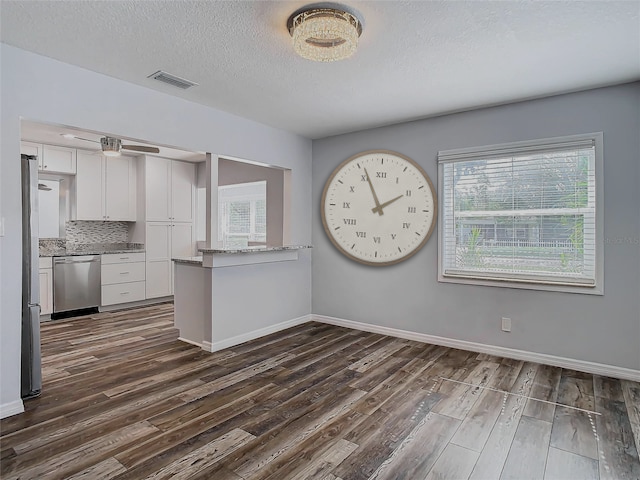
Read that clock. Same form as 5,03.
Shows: 1,56
